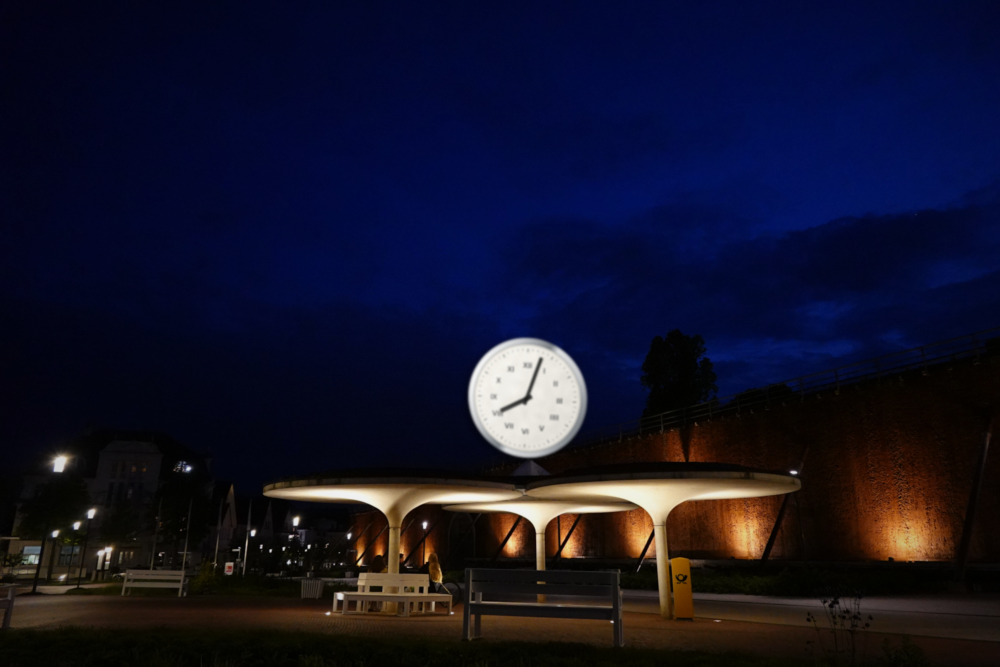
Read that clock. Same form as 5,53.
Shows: 8,03
